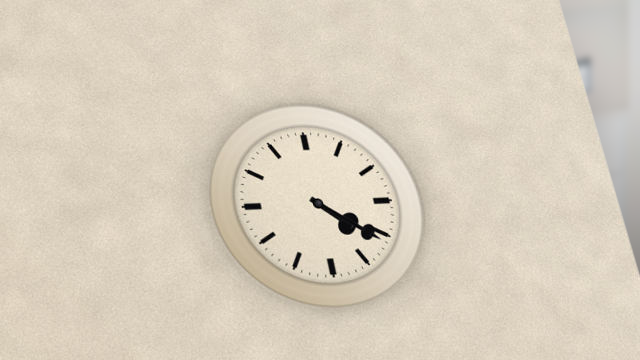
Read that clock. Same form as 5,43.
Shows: 4,21
